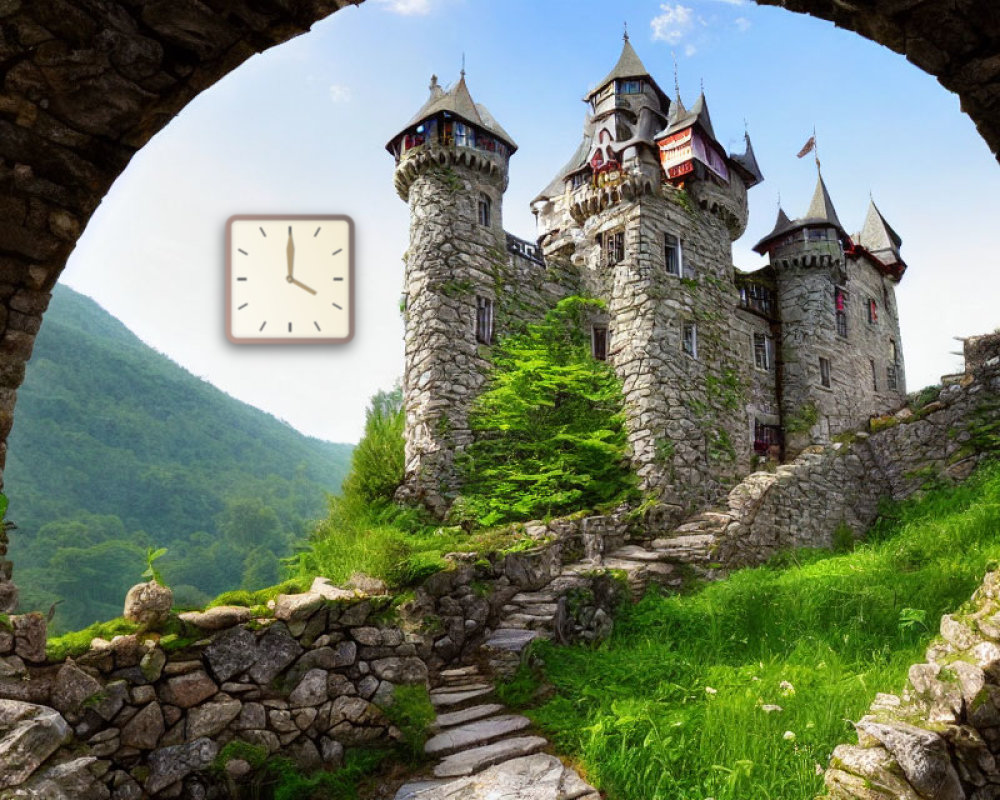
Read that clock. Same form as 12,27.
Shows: 4,00
